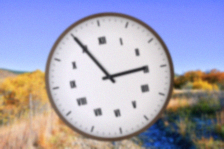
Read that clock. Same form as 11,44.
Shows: 2,55
